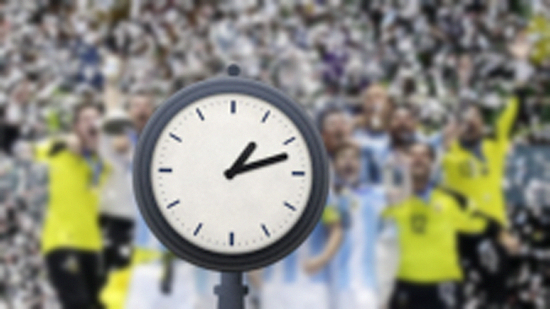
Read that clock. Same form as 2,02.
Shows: 1,12
